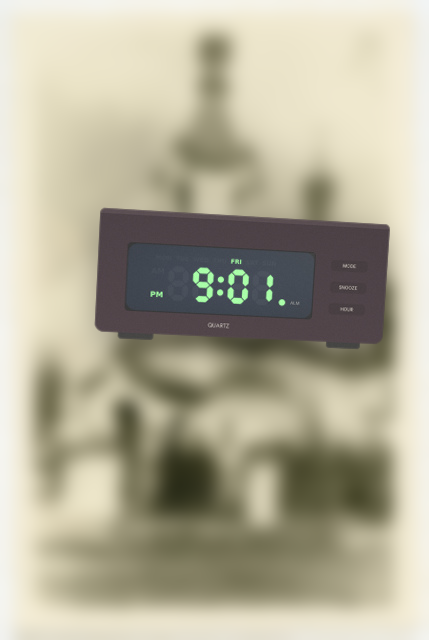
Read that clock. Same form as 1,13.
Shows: 9,01
